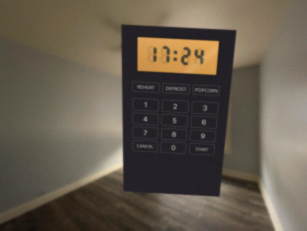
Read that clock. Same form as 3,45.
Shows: 17,24
